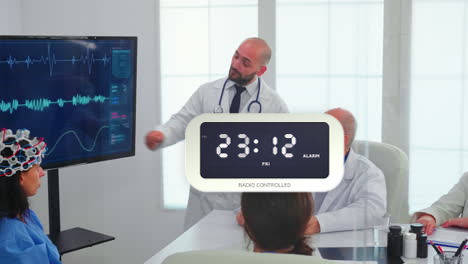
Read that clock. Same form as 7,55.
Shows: 23,12
